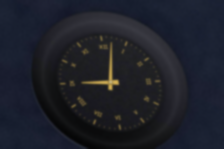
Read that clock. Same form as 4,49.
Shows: 9,02
